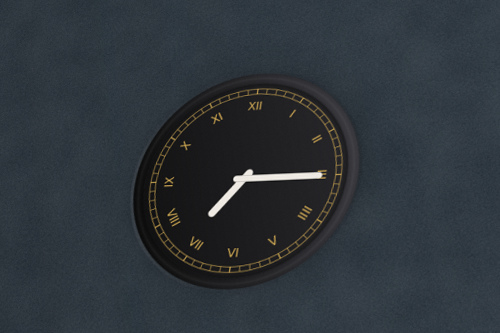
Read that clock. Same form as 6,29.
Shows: 7,15
